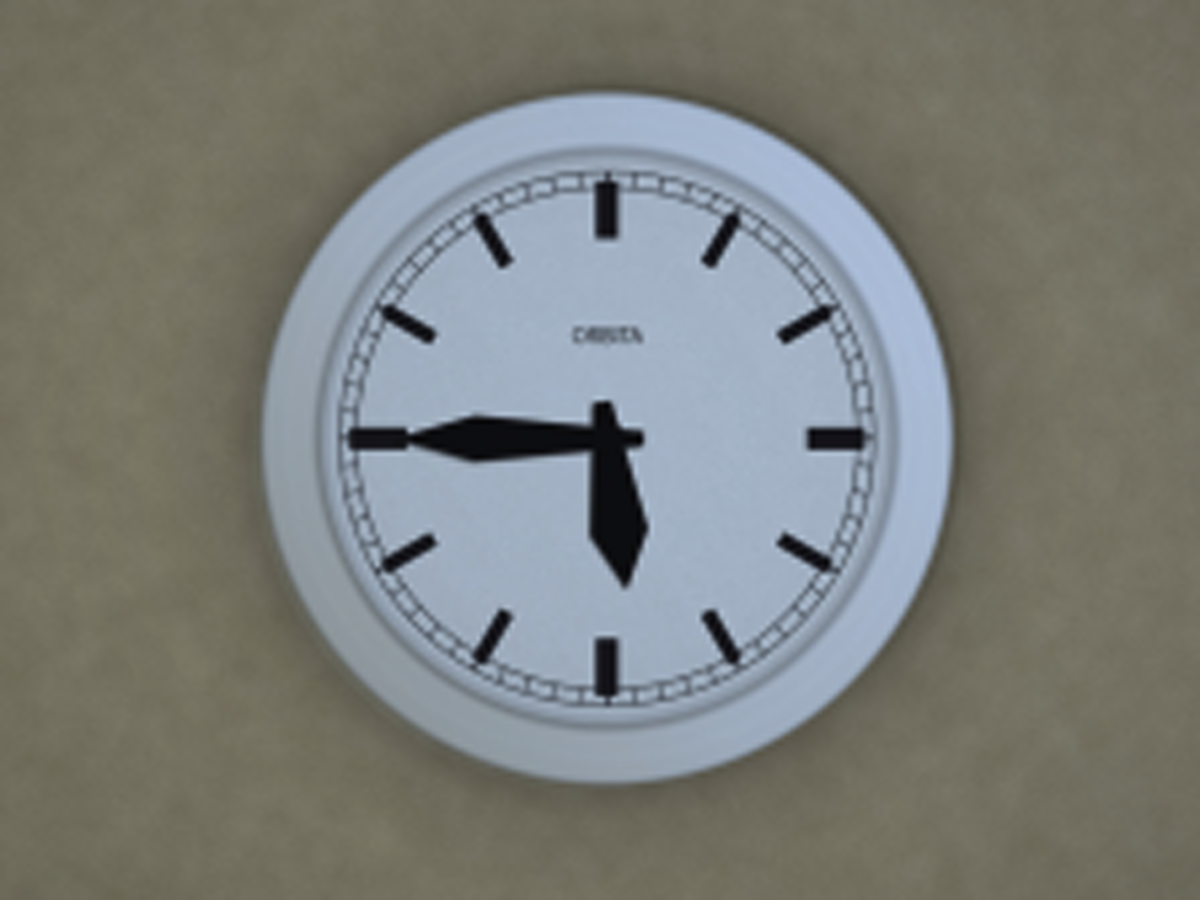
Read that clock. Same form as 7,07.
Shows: 5,45
